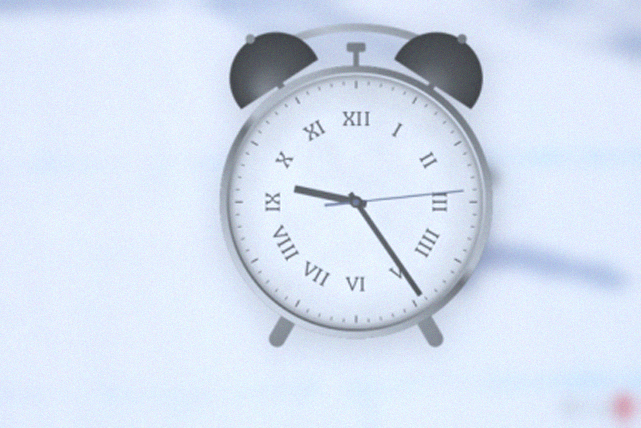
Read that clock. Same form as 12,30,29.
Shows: 9,24,14
